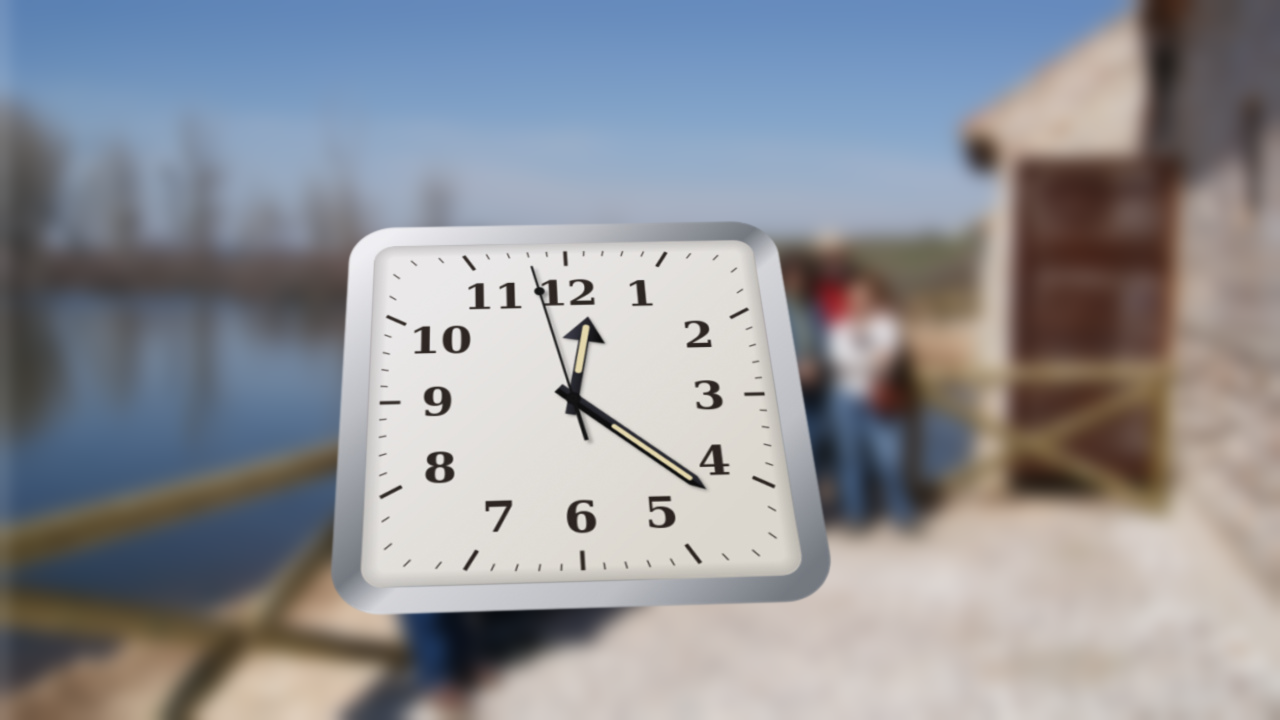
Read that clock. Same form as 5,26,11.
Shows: 12,21,58
